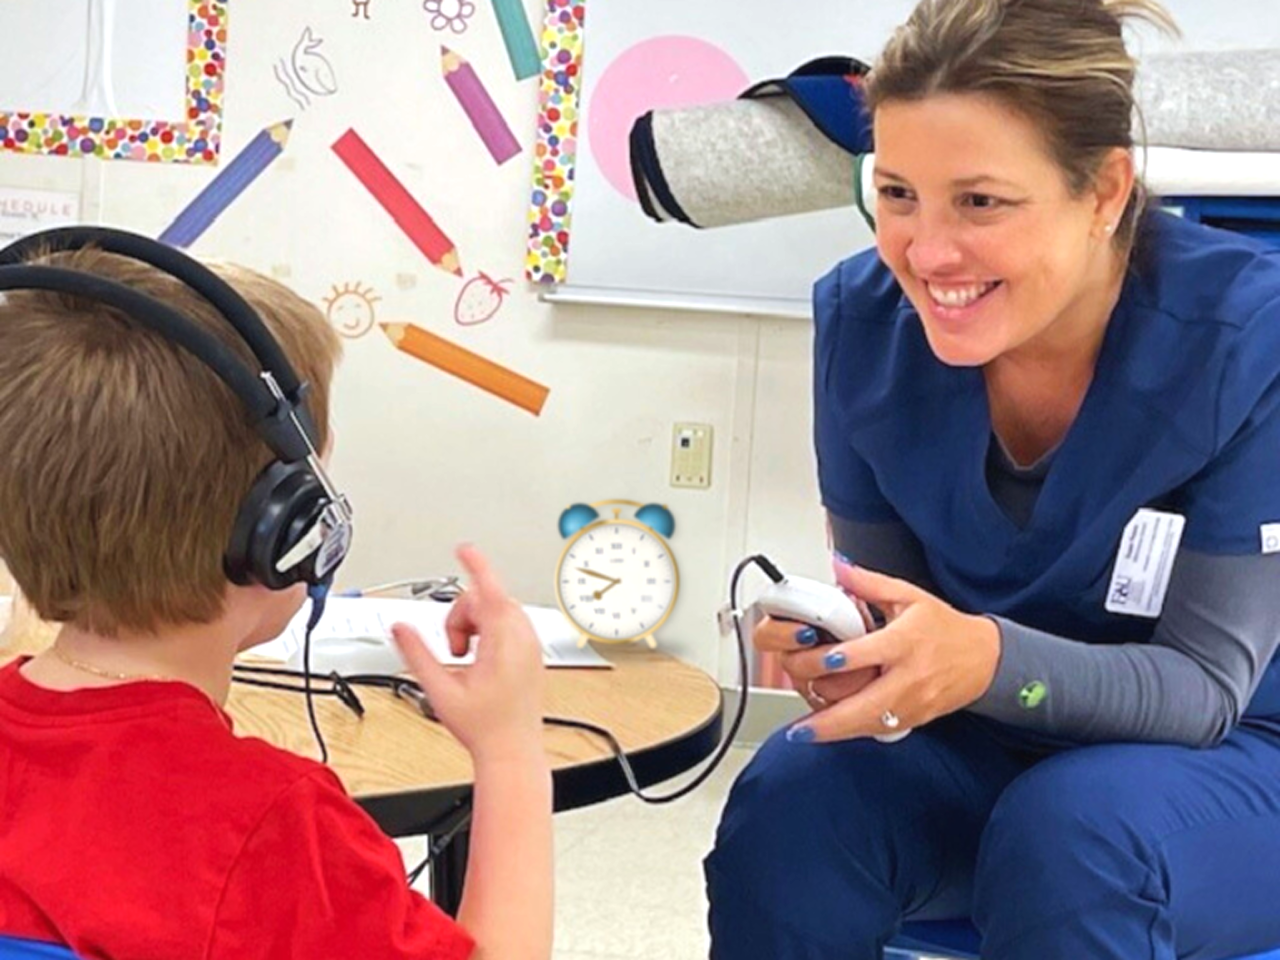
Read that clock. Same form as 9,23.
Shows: 7,48
